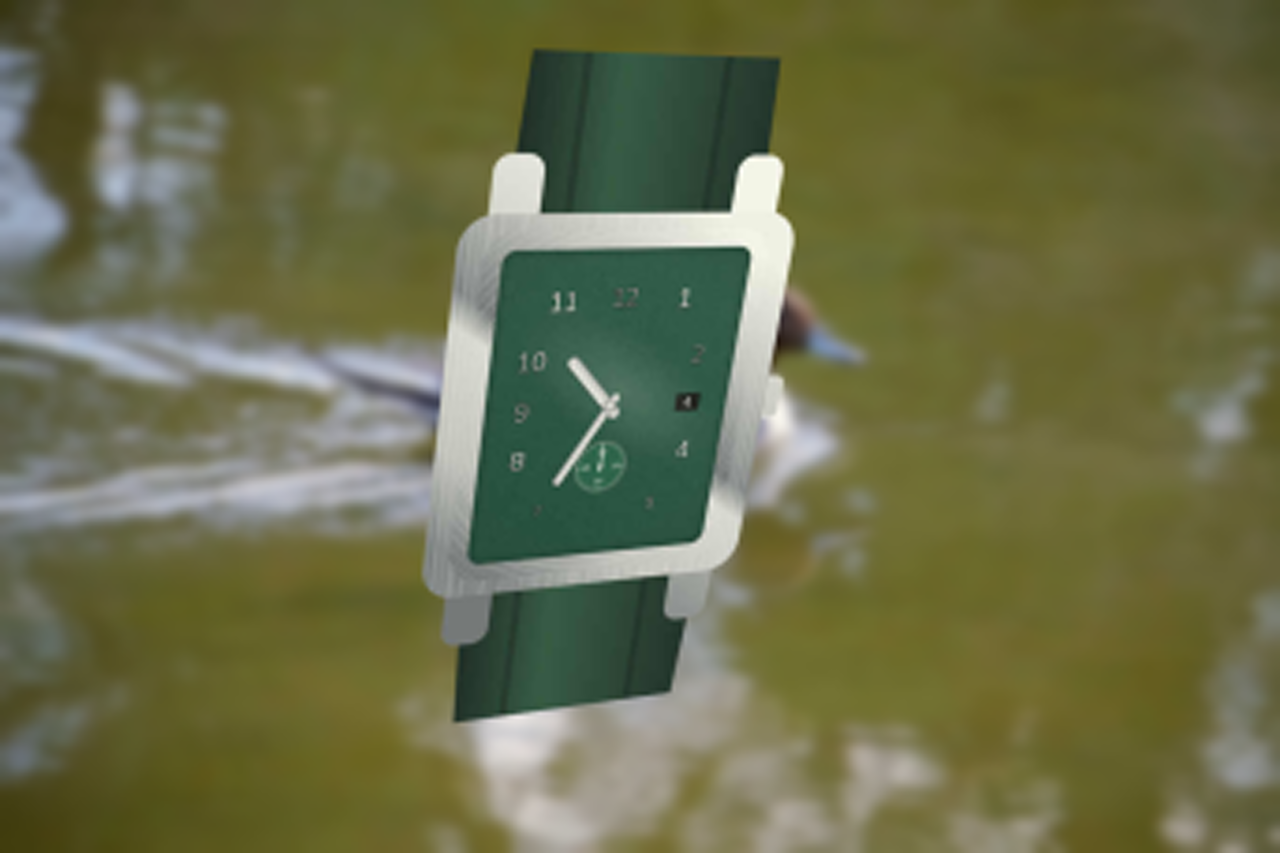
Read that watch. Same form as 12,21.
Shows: 10,35
